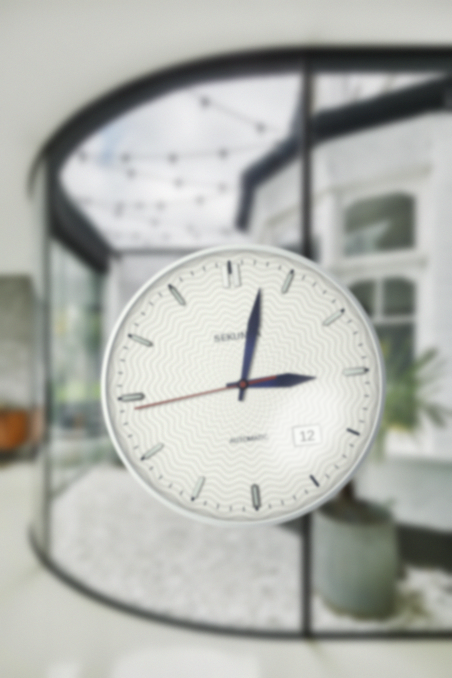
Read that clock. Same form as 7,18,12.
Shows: 3,02,44
